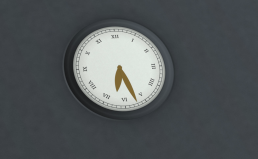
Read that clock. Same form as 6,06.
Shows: 6,27
